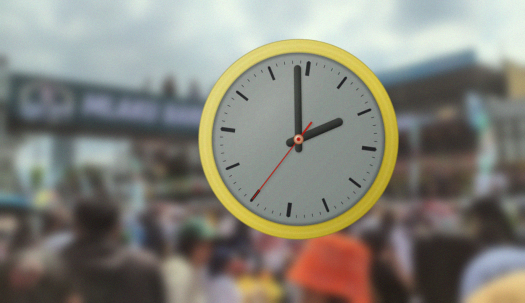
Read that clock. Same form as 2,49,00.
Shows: 1,58,35
